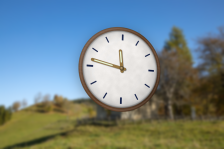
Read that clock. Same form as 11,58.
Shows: 11,47
